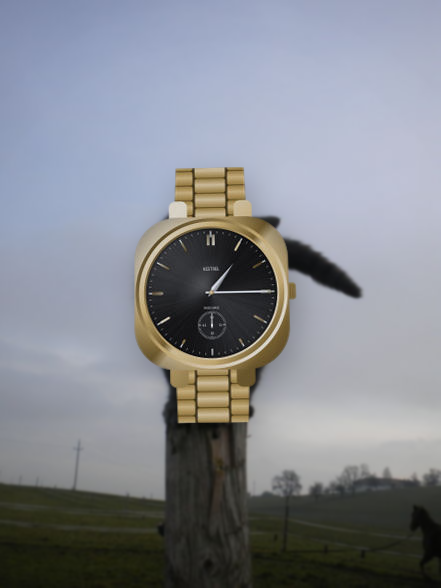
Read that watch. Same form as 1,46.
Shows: 1,15
